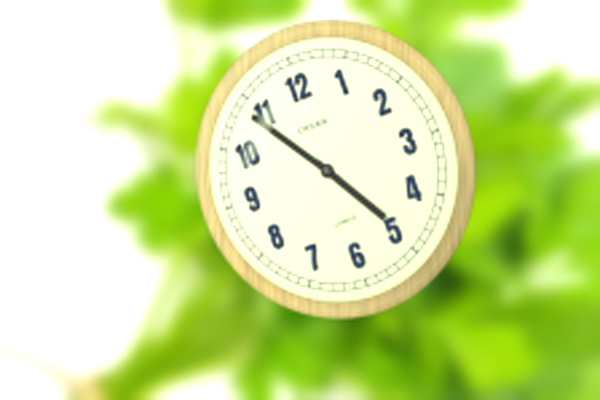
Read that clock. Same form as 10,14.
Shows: 4,54
